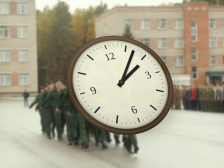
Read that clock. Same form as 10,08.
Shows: 2,07
